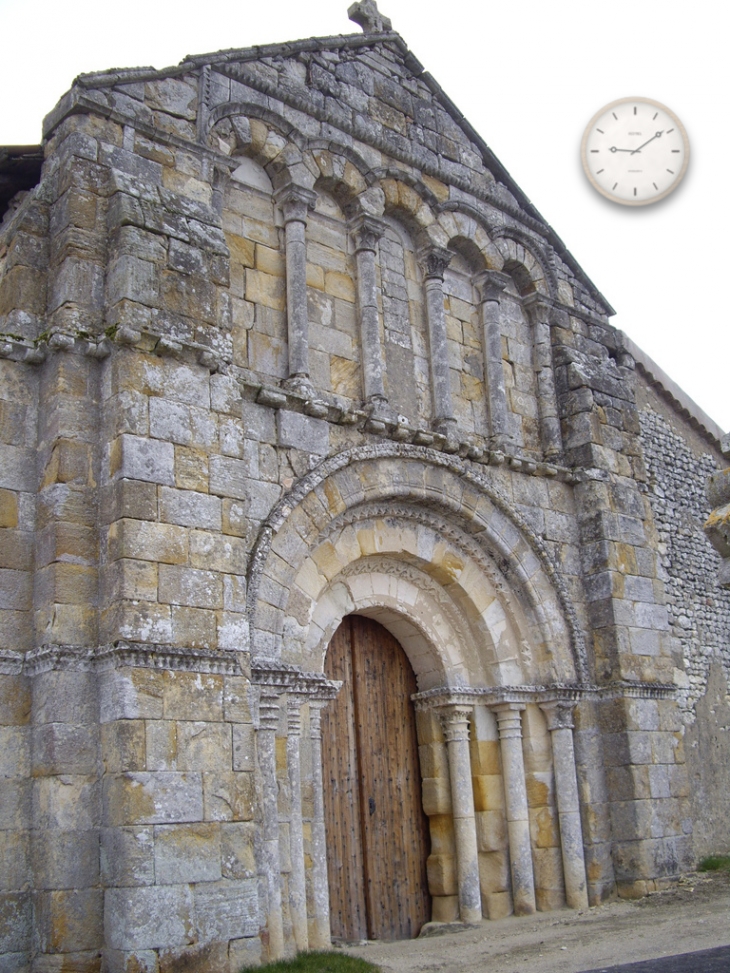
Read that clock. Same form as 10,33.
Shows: 9,09
